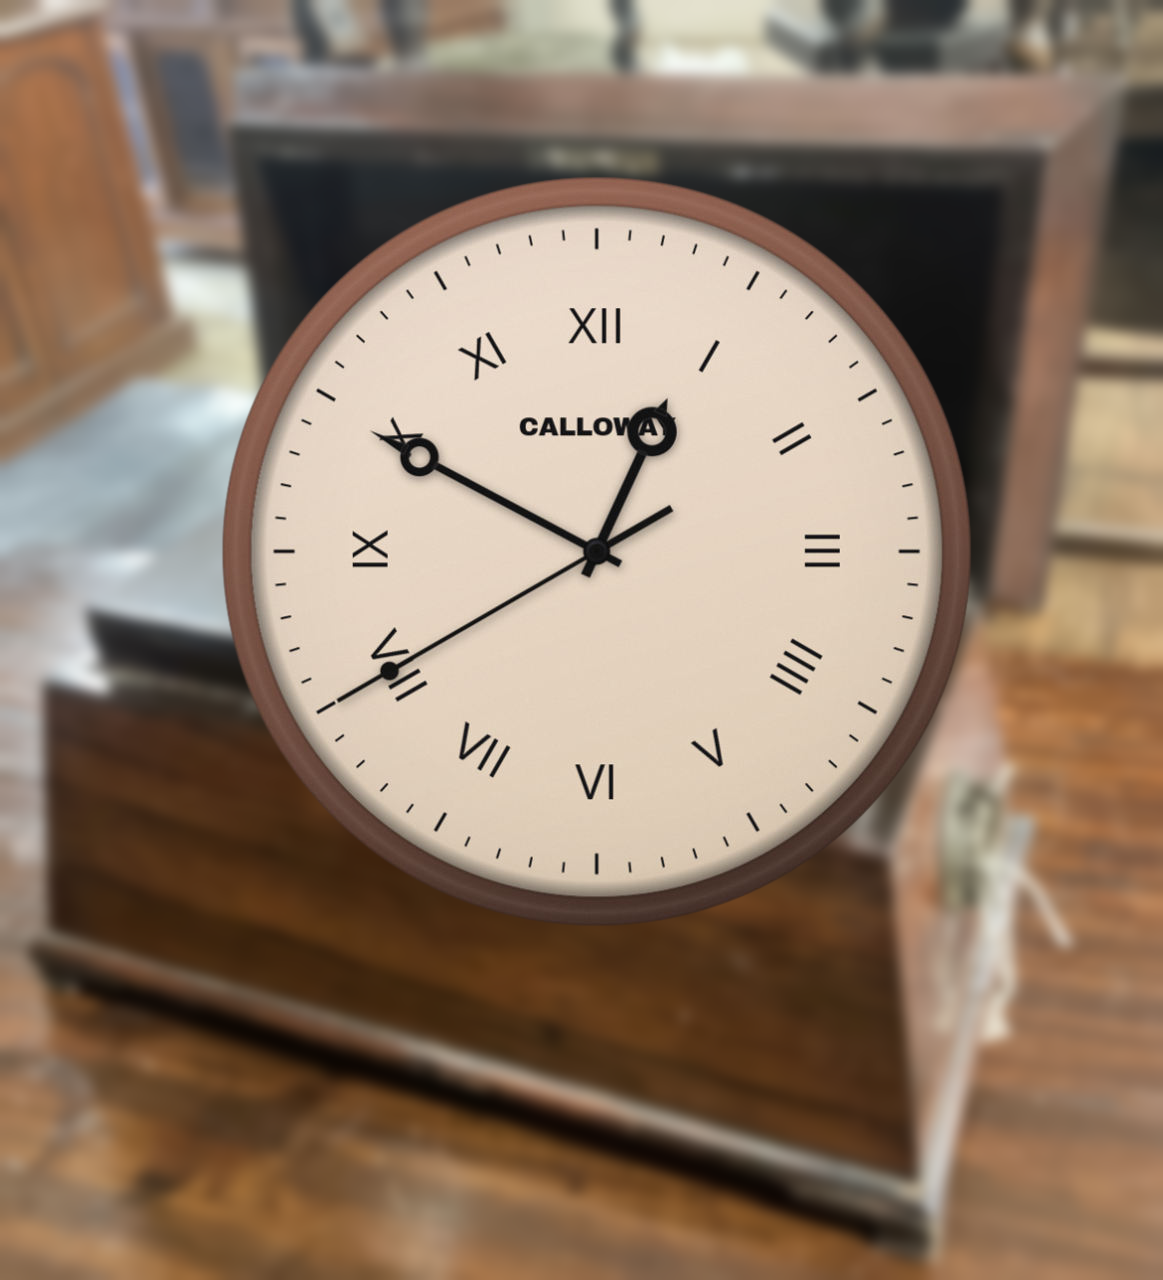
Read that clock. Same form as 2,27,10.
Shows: 12,49,40
